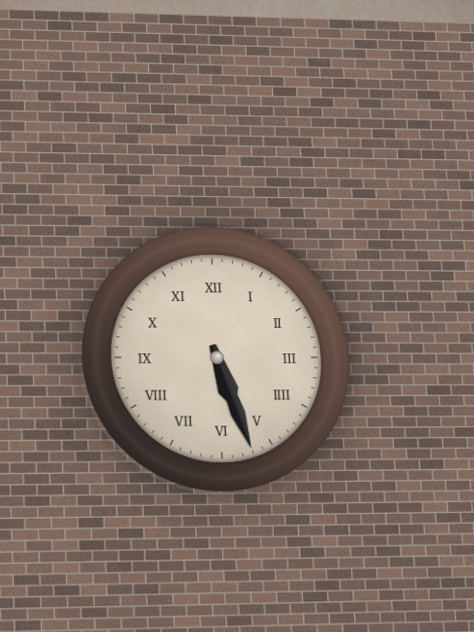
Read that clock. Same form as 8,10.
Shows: 5,27
